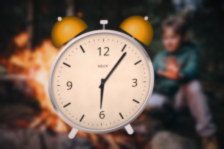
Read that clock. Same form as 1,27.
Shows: 6,06
